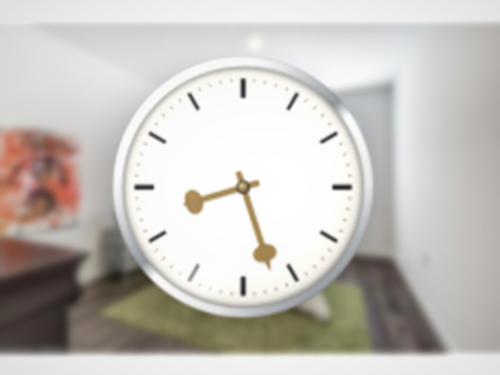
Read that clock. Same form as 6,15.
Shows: 8,27
